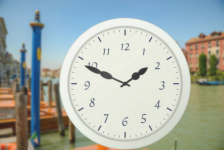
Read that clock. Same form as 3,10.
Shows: 1,49
